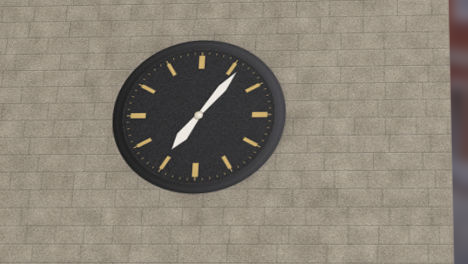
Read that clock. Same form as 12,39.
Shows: 7,06
